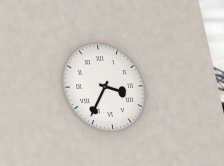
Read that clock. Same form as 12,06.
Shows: 3,36
